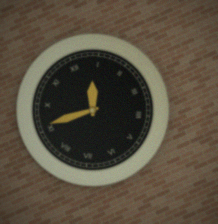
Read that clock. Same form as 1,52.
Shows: 12,46
